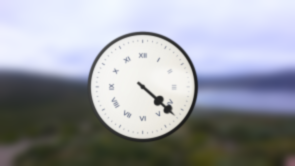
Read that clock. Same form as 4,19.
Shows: 4,22
